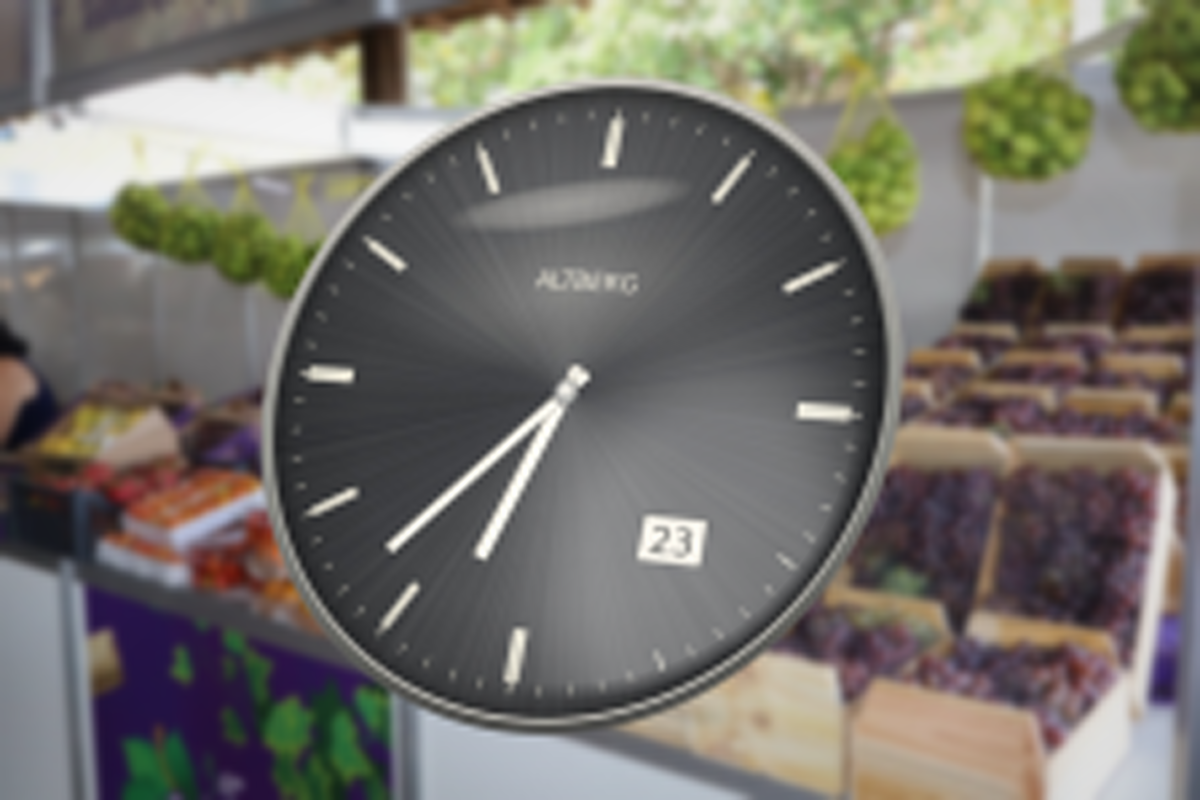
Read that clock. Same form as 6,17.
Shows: 6,37
